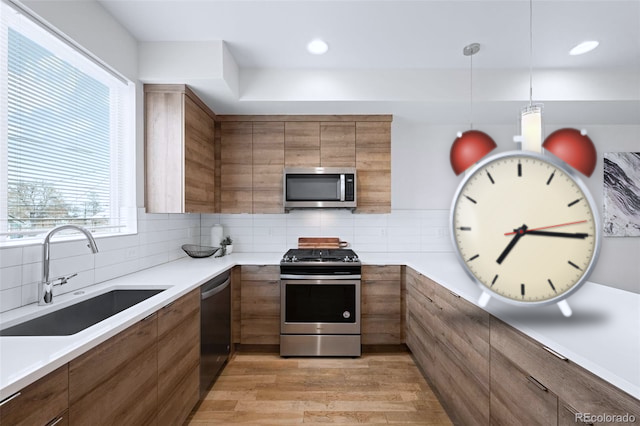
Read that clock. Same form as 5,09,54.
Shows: 7,15,13
